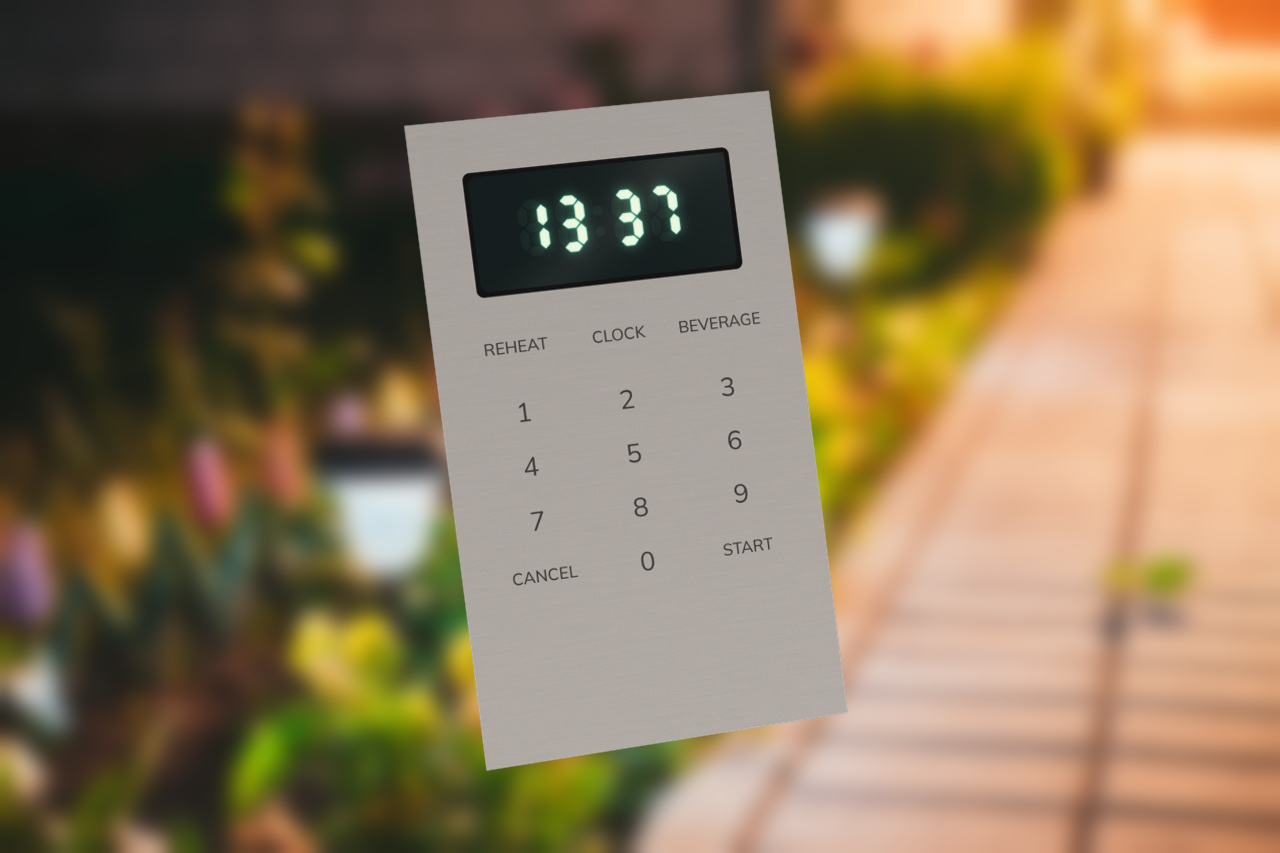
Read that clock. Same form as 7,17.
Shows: 13,37
